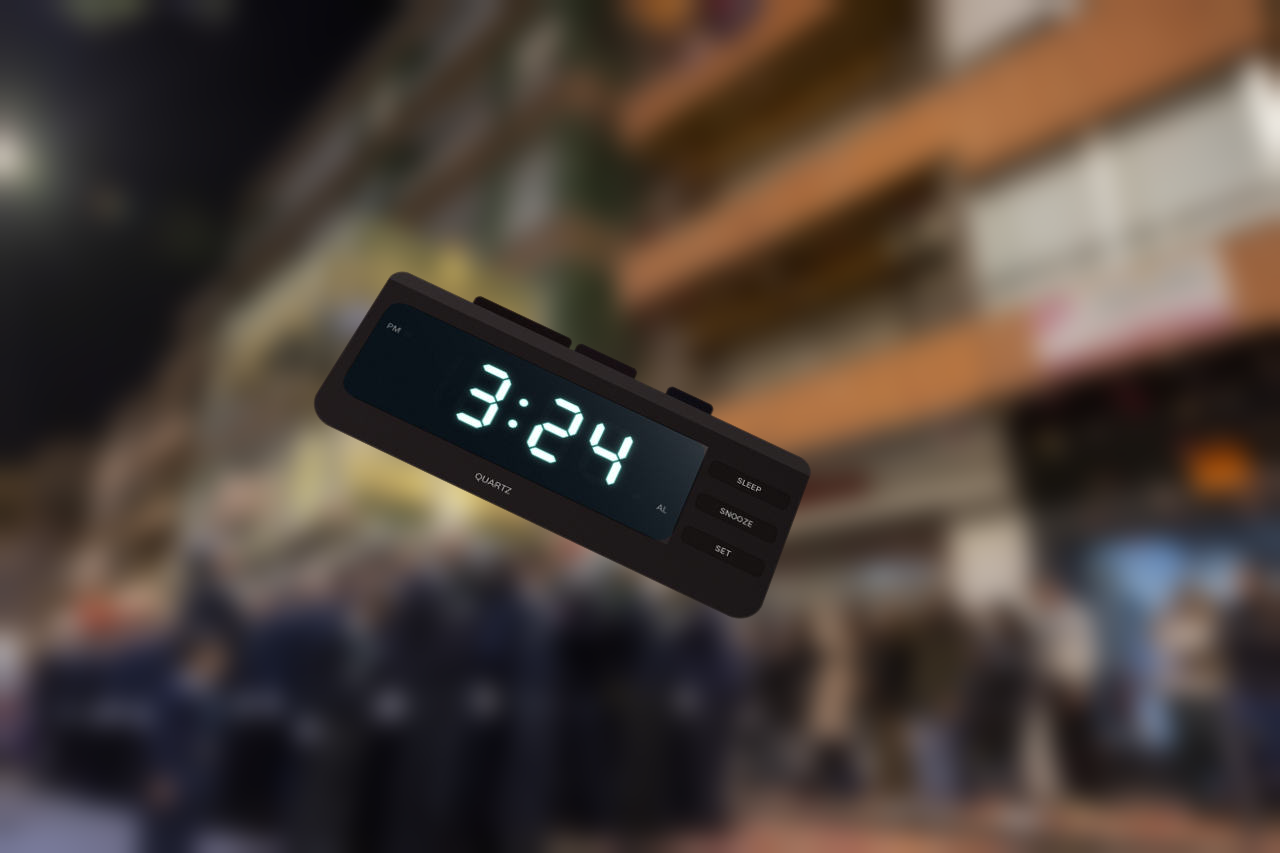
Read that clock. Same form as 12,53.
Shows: 3,24
